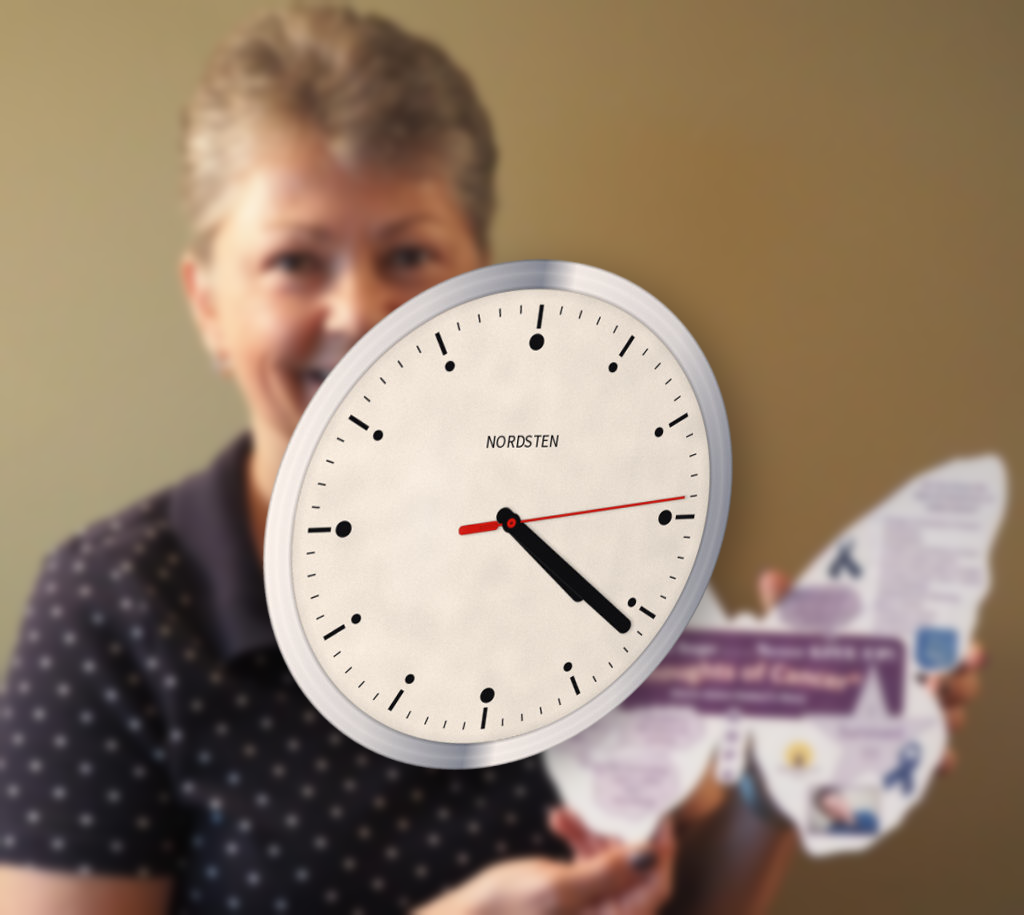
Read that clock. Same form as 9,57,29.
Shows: 4,21,14
